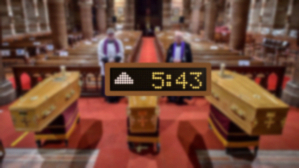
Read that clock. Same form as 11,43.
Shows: 5,43
